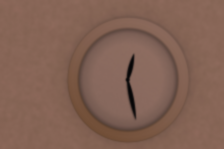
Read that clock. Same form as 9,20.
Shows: 12,28
